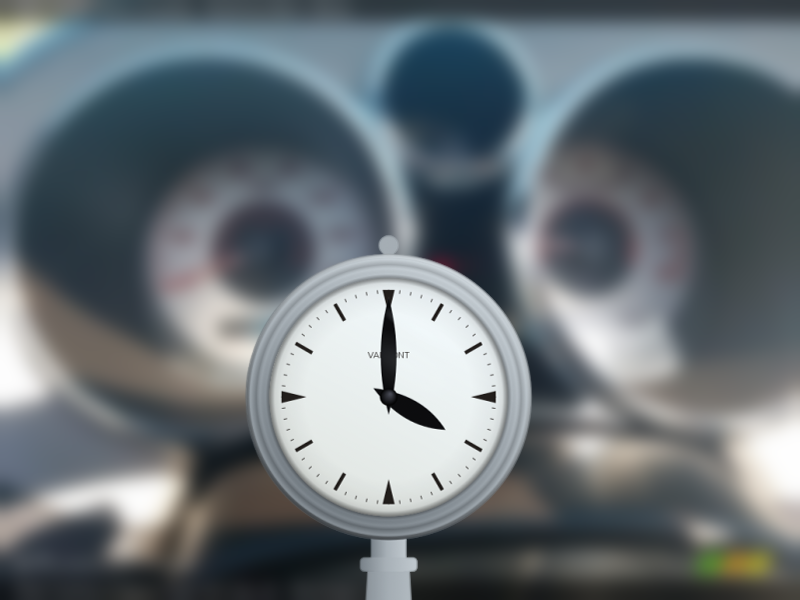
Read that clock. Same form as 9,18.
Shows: 4,00
